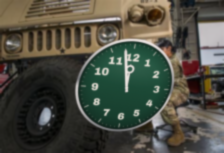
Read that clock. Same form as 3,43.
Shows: 11,58
